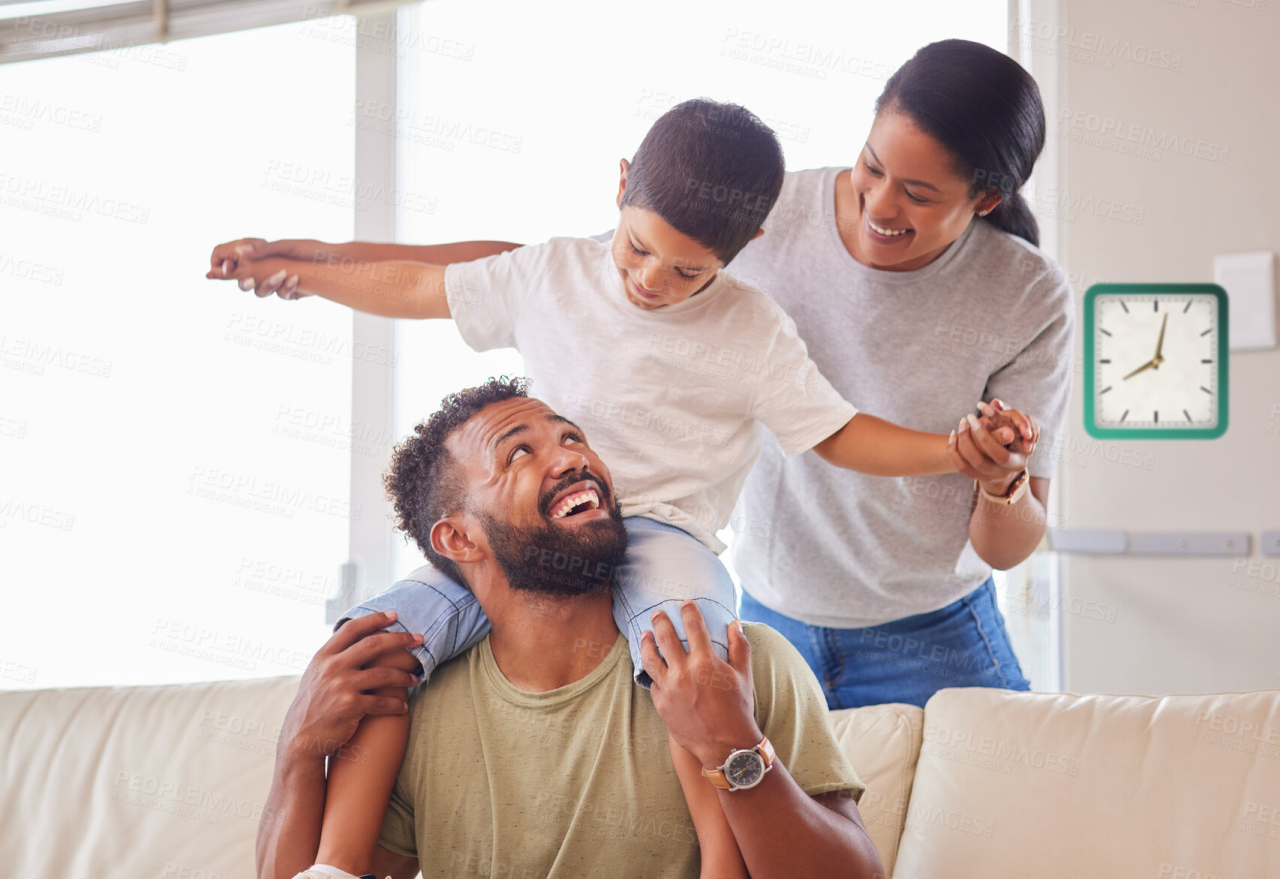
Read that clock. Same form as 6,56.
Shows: 8,02
